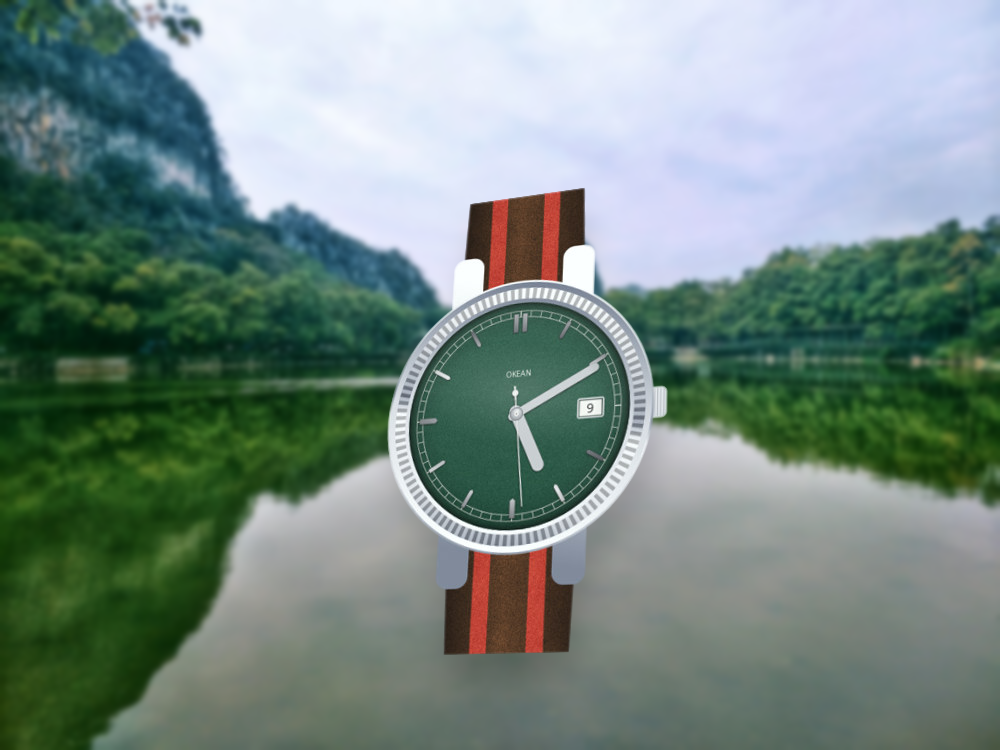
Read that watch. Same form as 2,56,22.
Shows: 5,10,29
